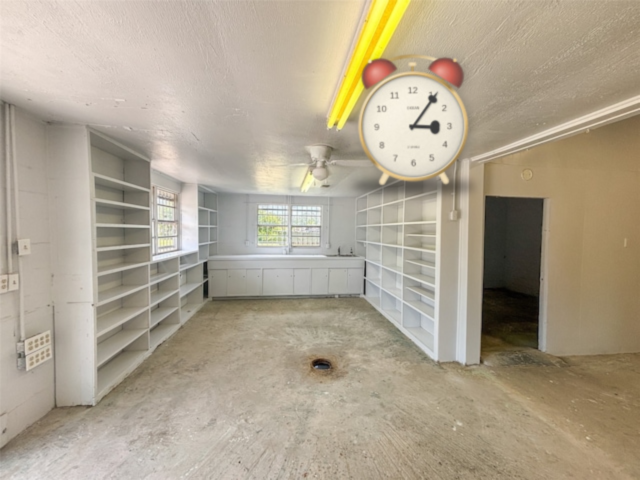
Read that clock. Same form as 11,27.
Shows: 3,06
